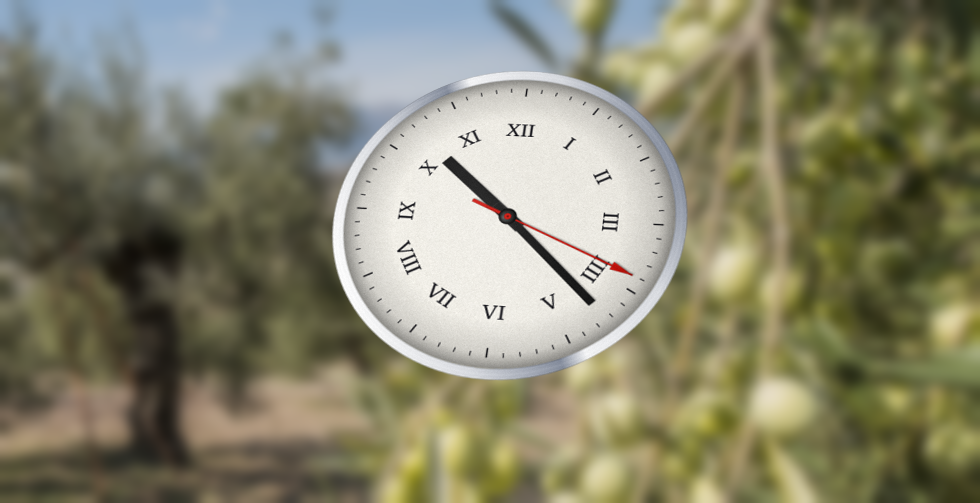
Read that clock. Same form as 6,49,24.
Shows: 10,22,19
